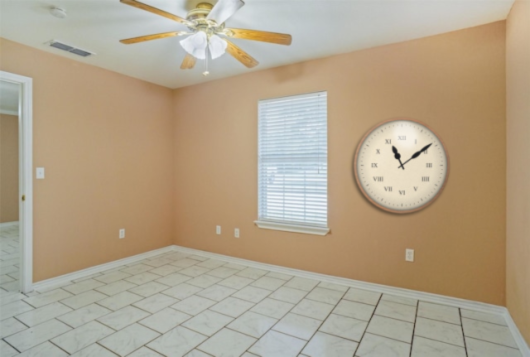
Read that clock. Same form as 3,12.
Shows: 11,09
